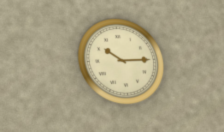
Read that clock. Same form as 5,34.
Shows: 10,15
